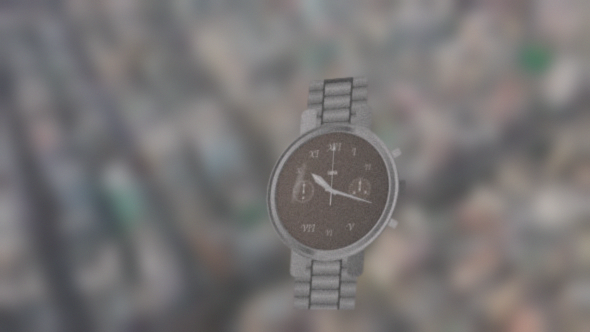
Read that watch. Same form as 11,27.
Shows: 10,18
